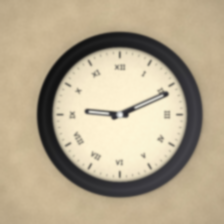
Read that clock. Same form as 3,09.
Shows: 9,11
